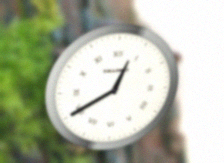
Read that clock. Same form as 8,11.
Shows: 12,40
